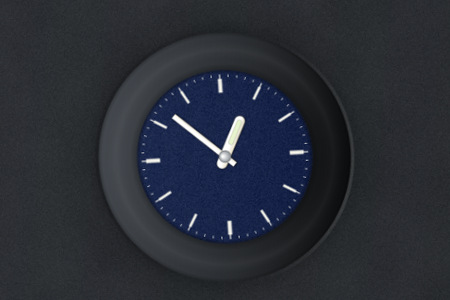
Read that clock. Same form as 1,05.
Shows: 12,52
